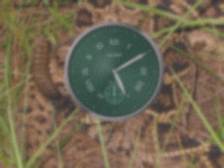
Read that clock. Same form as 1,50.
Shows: 5,10
